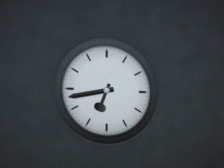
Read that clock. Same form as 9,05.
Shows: 6,43
